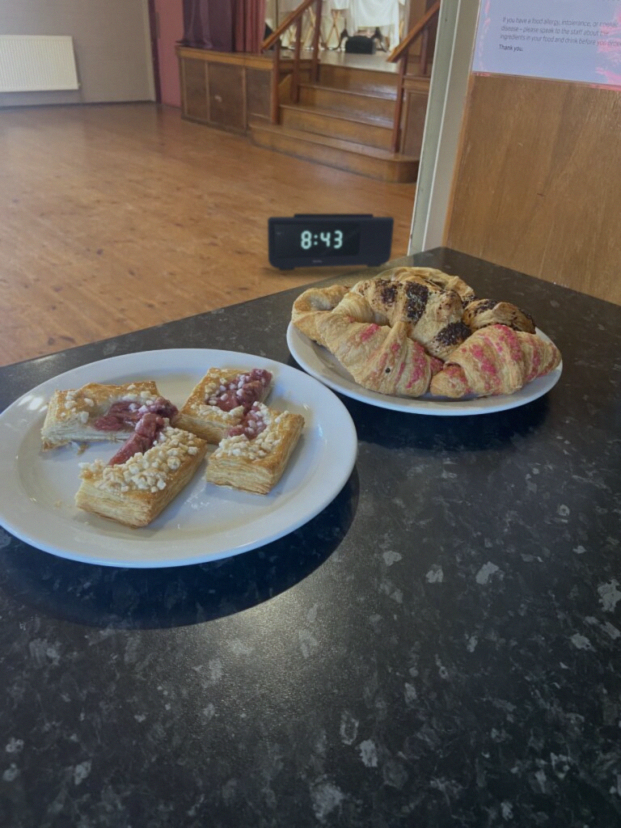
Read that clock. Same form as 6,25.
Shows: 8,43
